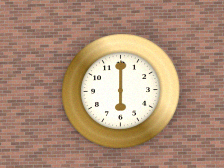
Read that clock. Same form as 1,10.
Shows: 6,00
